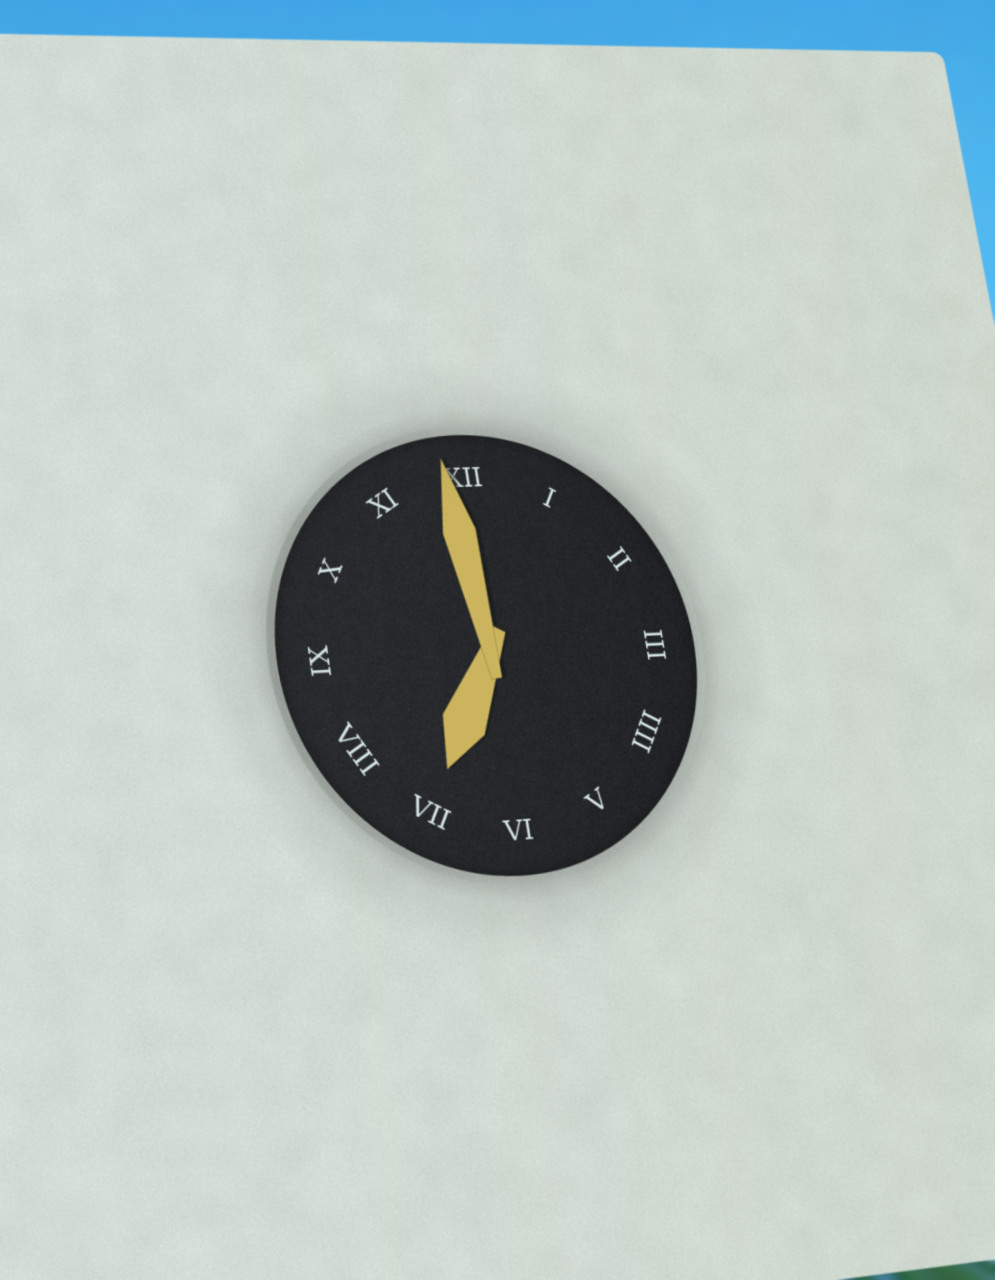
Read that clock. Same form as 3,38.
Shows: 6,59
